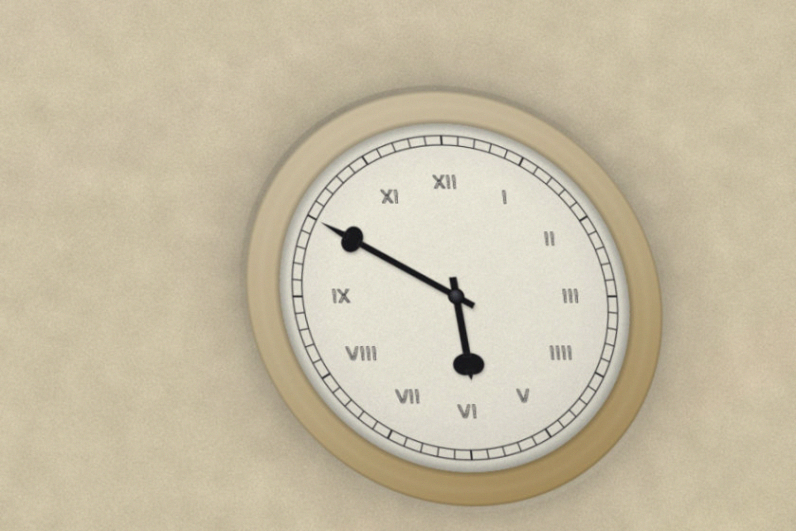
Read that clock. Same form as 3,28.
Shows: 5,50
